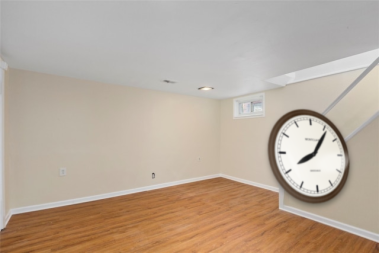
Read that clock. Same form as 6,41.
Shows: 8,06
